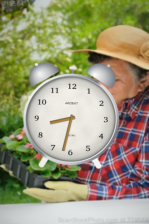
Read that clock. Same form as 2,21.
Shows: 8,32
